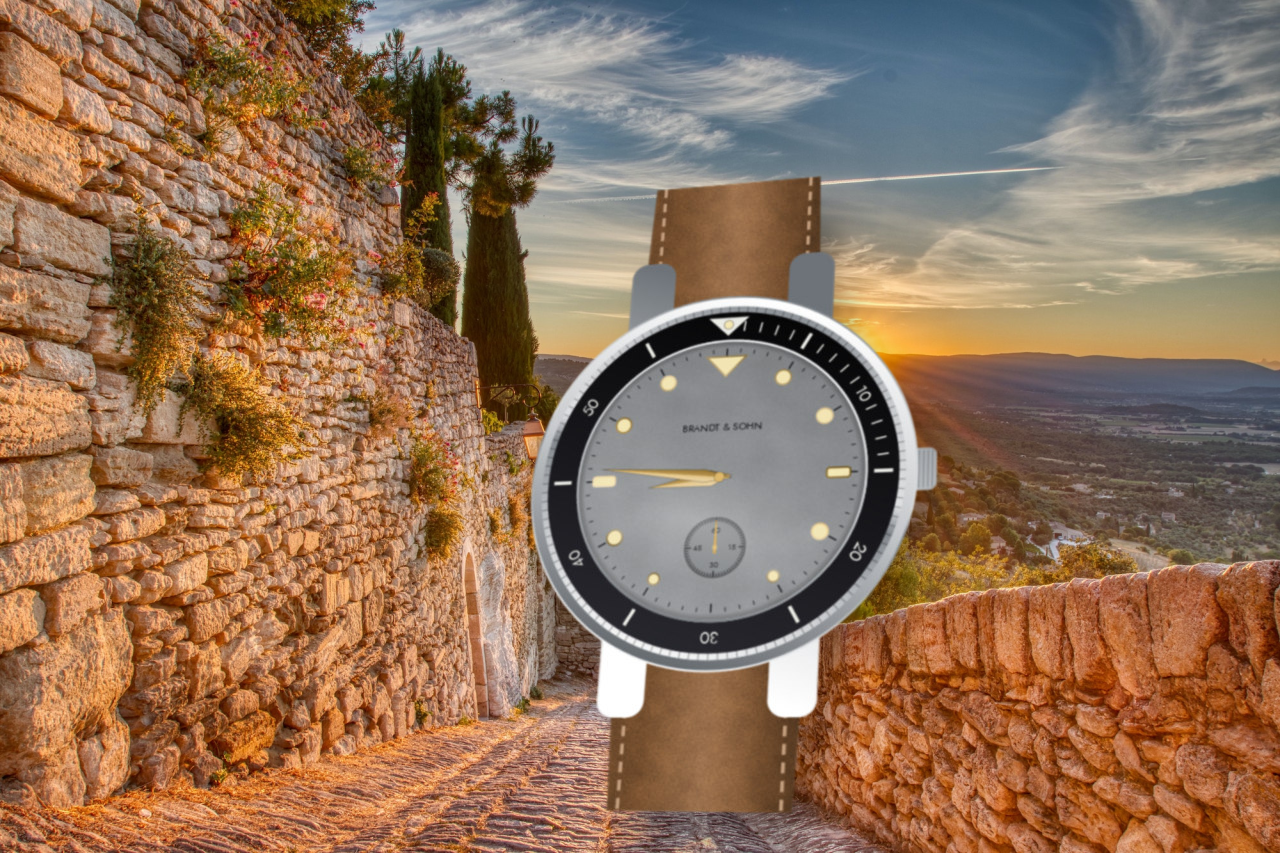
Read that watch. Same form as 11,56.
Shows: 8,46
